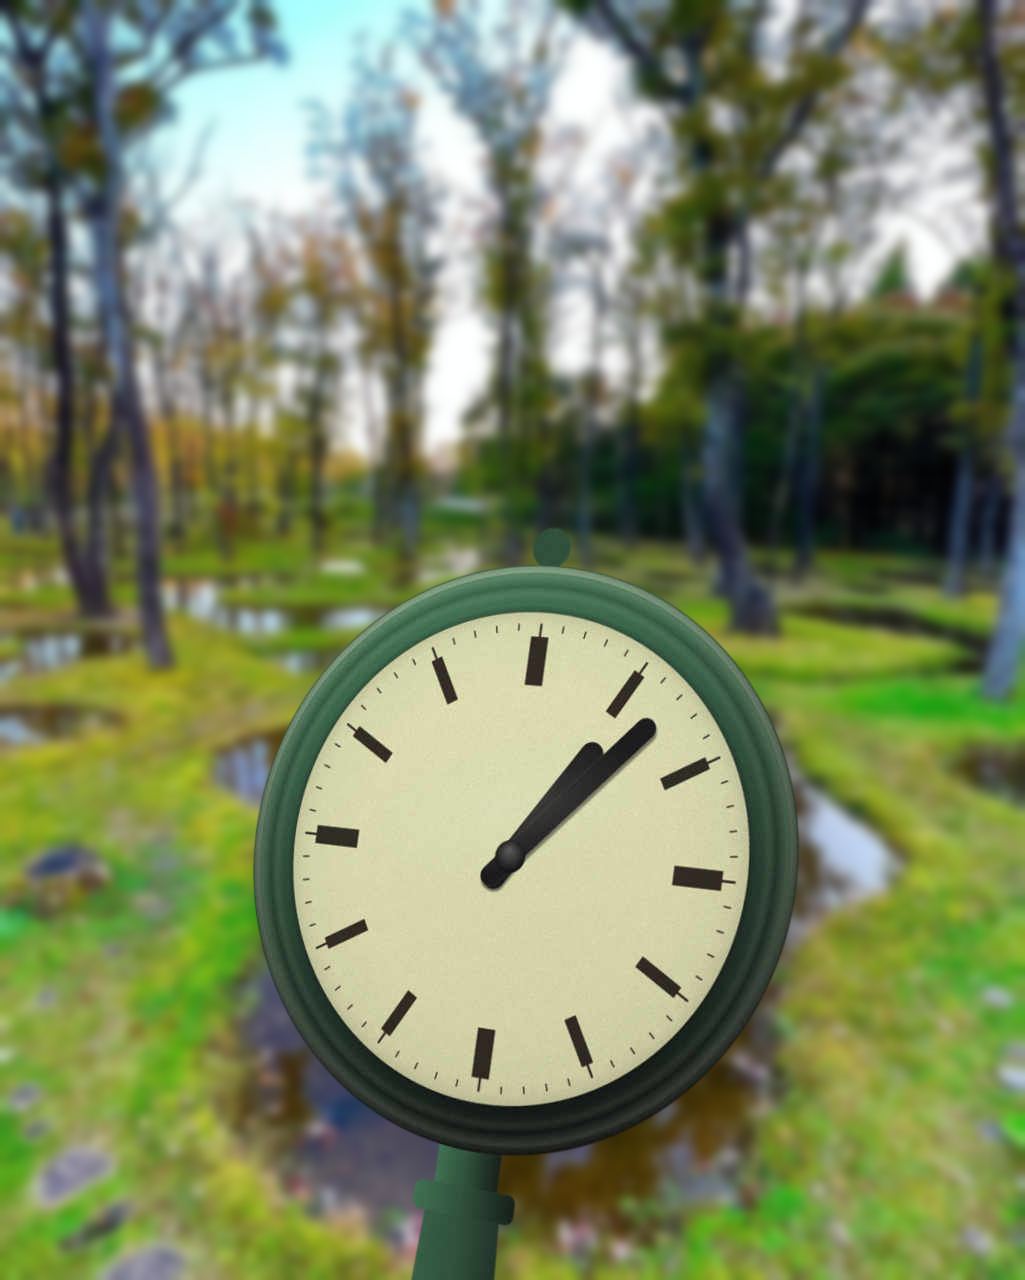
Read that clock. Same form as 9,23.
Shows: 1,07
